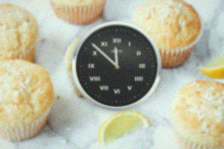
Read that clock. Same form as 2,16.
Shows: 11,52
